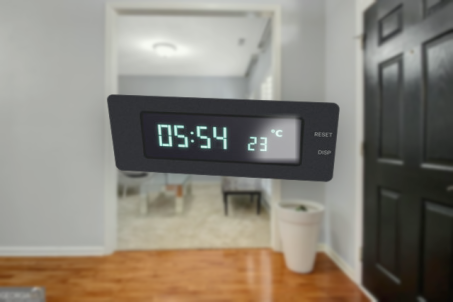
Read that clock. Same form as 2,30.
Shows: 5,54
